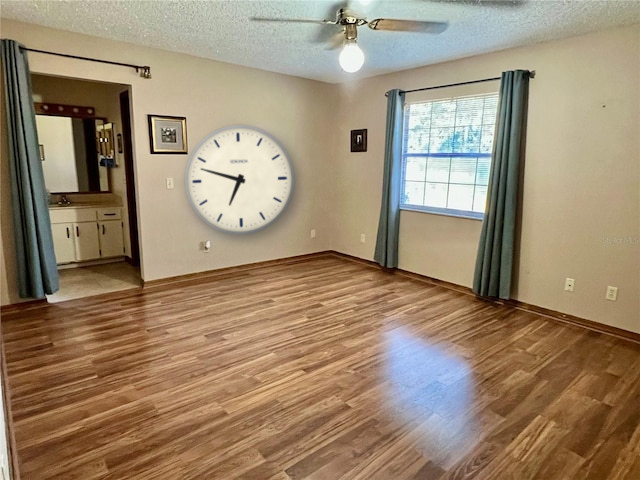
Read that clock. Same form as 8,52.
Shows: 6,48
